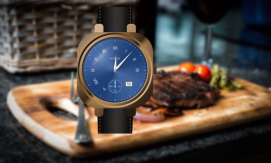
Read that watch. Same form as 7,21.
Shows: 12,07
